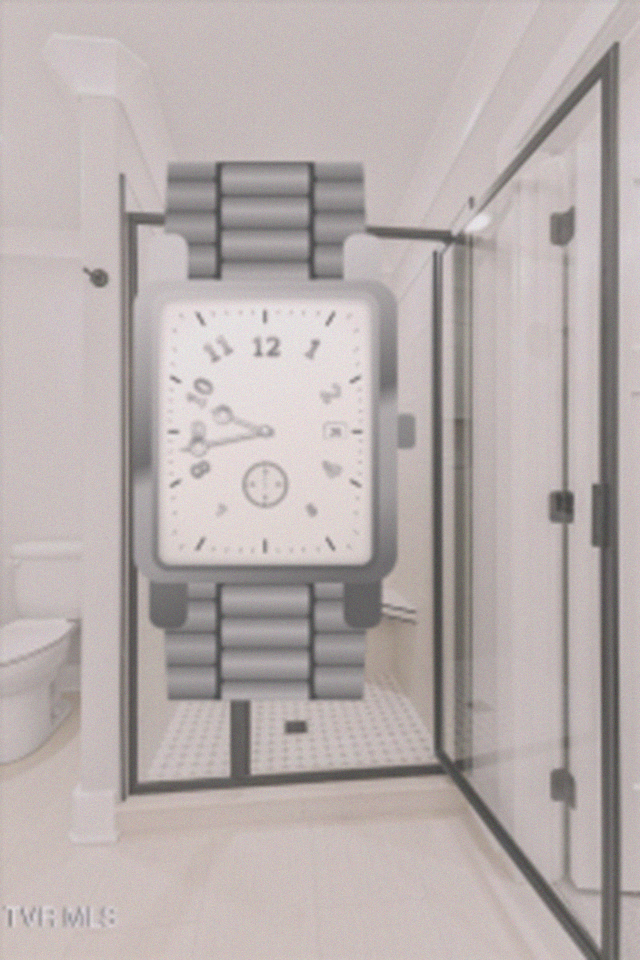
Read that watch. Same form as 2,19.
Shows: 9,43
